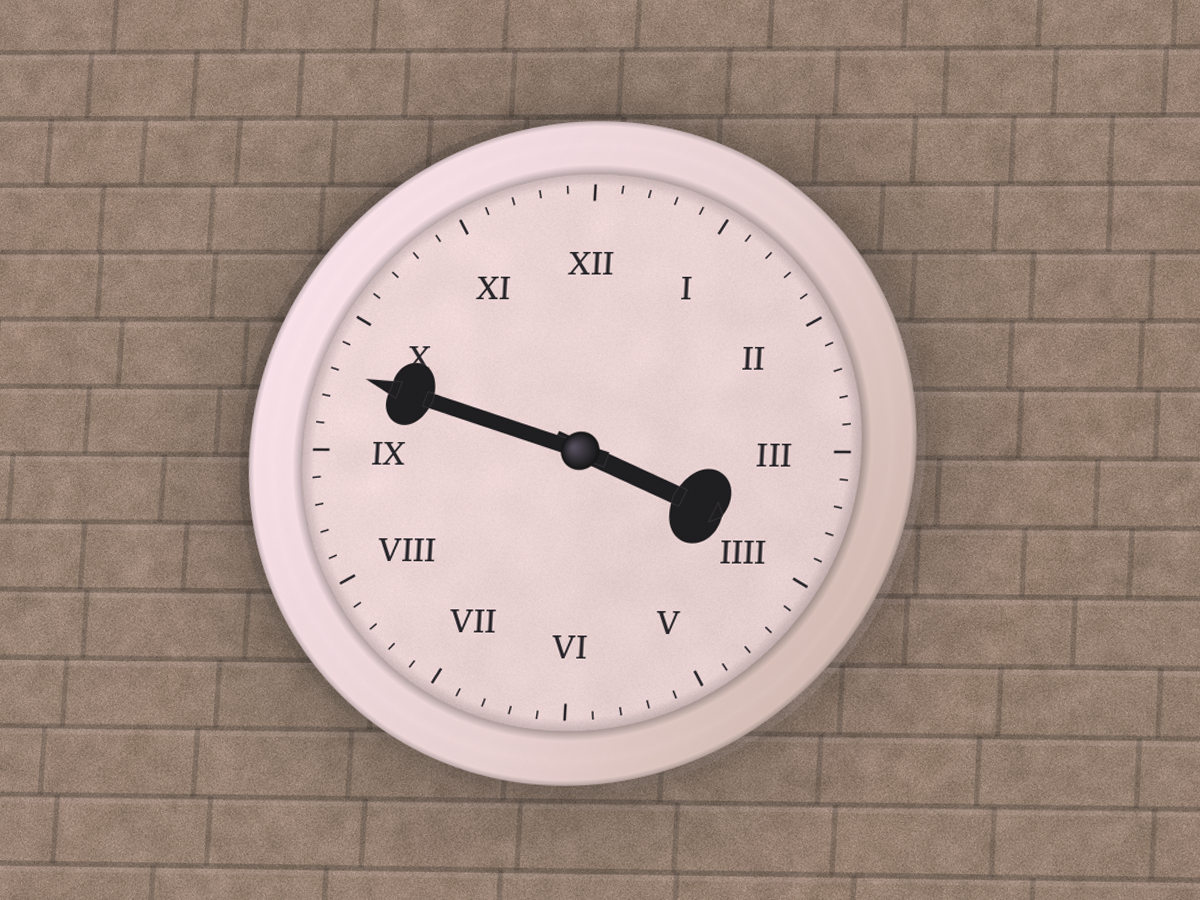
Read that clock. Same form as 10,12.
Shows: 3,48
